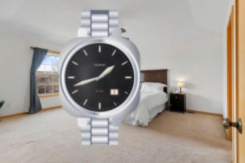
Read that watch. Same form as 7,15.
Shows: 1,42
